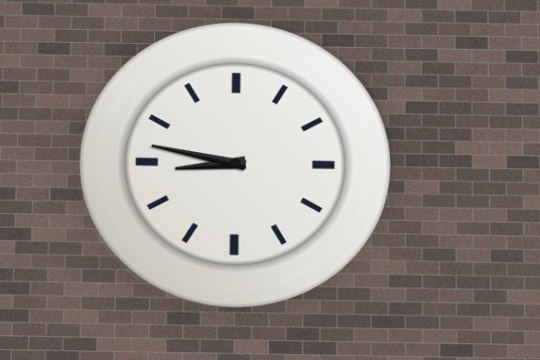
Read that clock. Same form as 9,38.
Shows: 8,47
